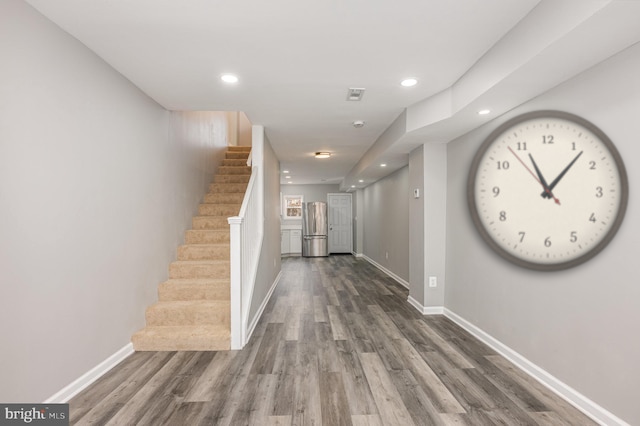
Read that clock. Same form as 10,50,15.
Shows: 11,06,53
